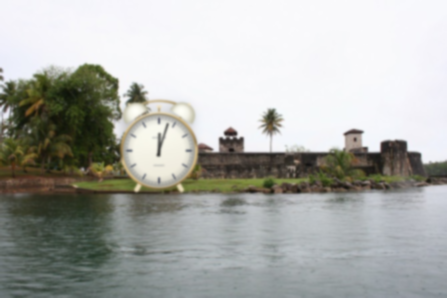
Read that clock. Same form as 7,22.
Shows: 12,03
